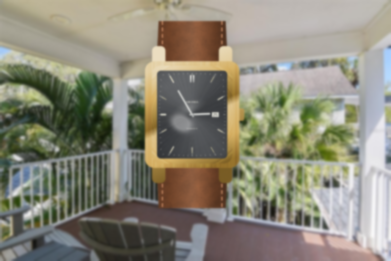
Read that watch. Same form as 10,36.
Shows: 2,55
